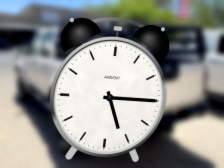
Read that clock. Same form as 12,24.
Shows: 5,15
